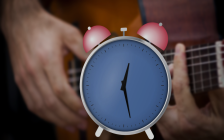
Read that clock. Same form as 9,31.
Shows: 12,28
